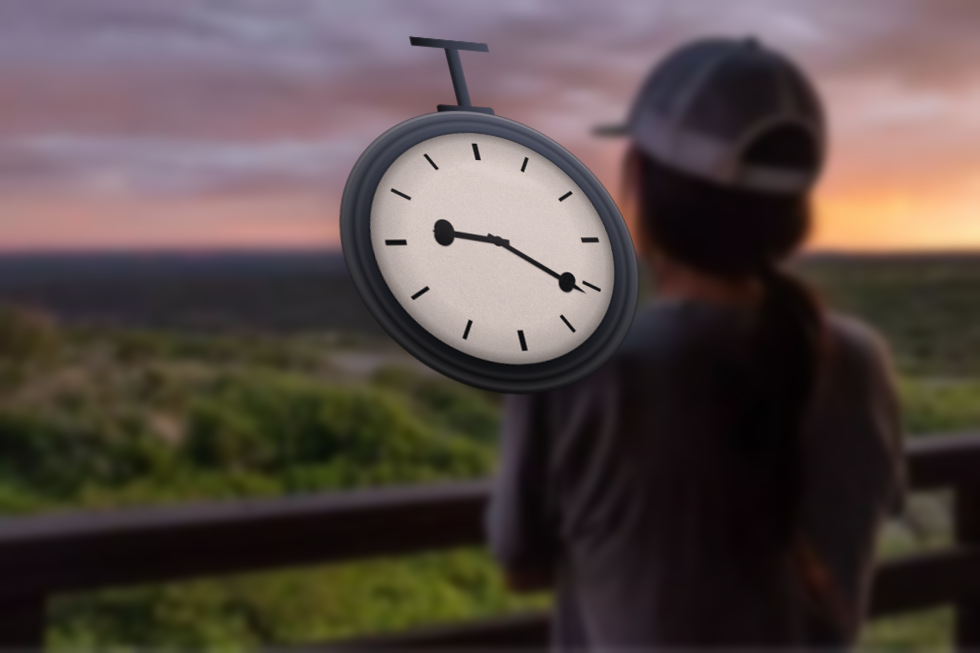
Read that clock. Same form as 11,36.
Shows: 9,21
